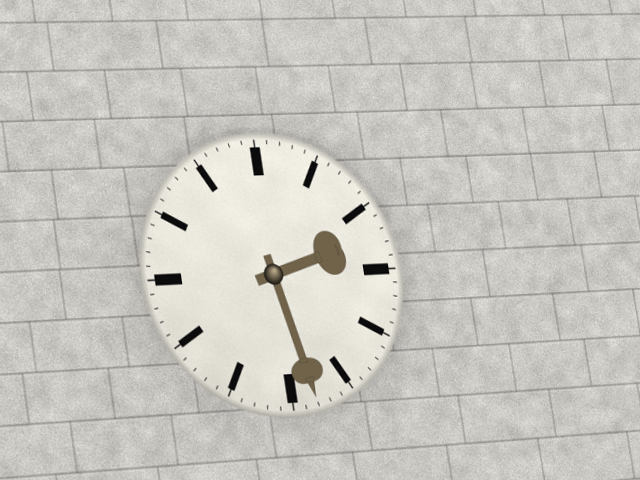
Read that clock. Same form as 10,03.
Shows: 2,28
